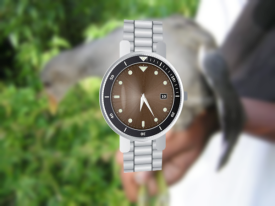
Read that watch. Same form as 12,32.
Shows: 6,25
